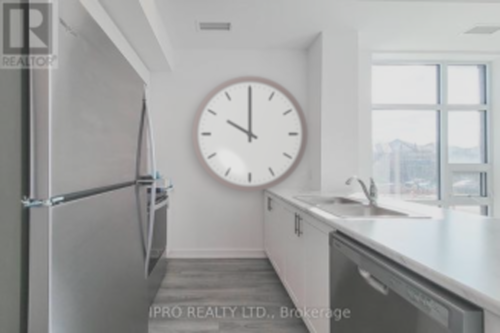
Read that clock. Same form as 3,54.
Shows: 10,00
